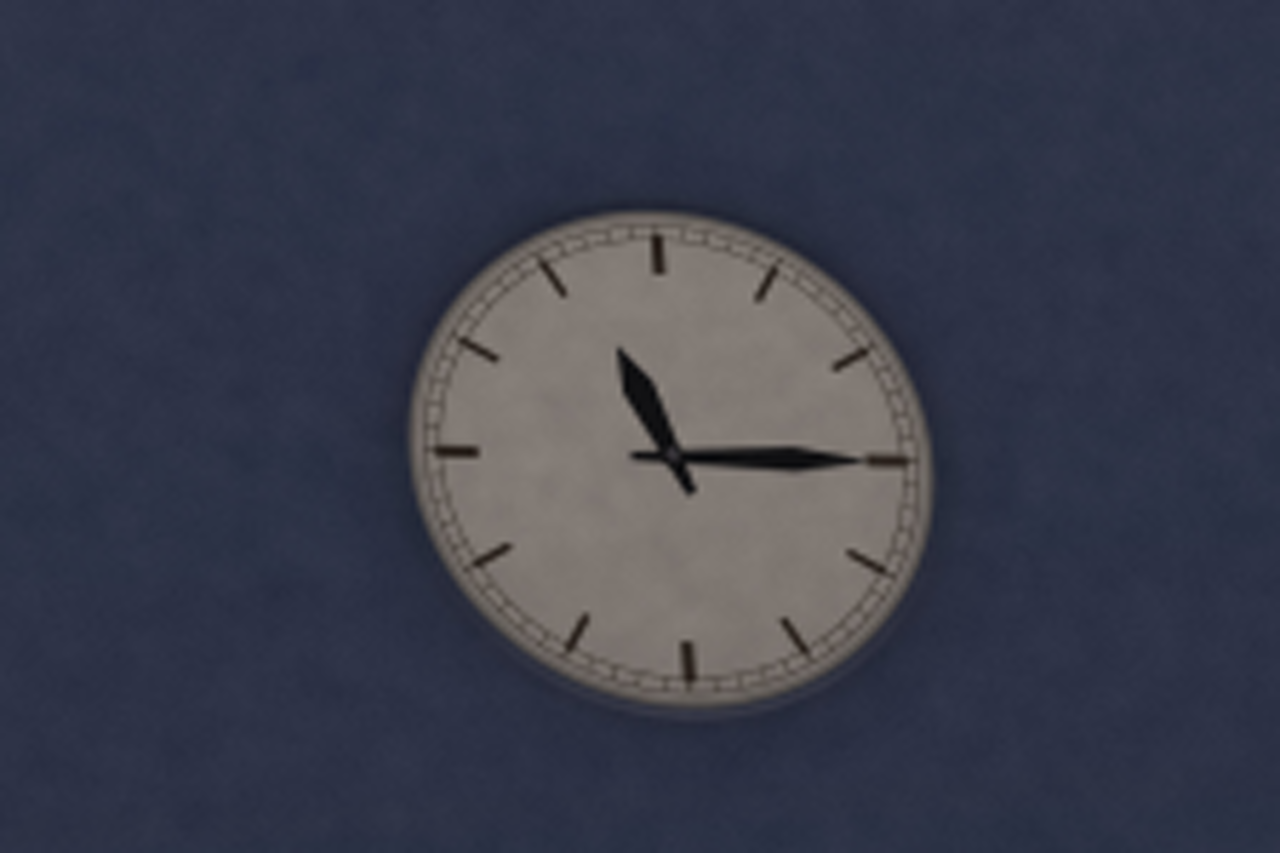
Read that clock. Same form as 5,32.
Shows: 11,15
